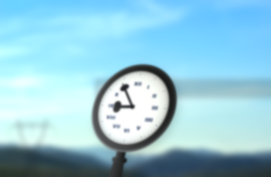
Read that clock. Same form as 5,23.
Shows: 8,54
